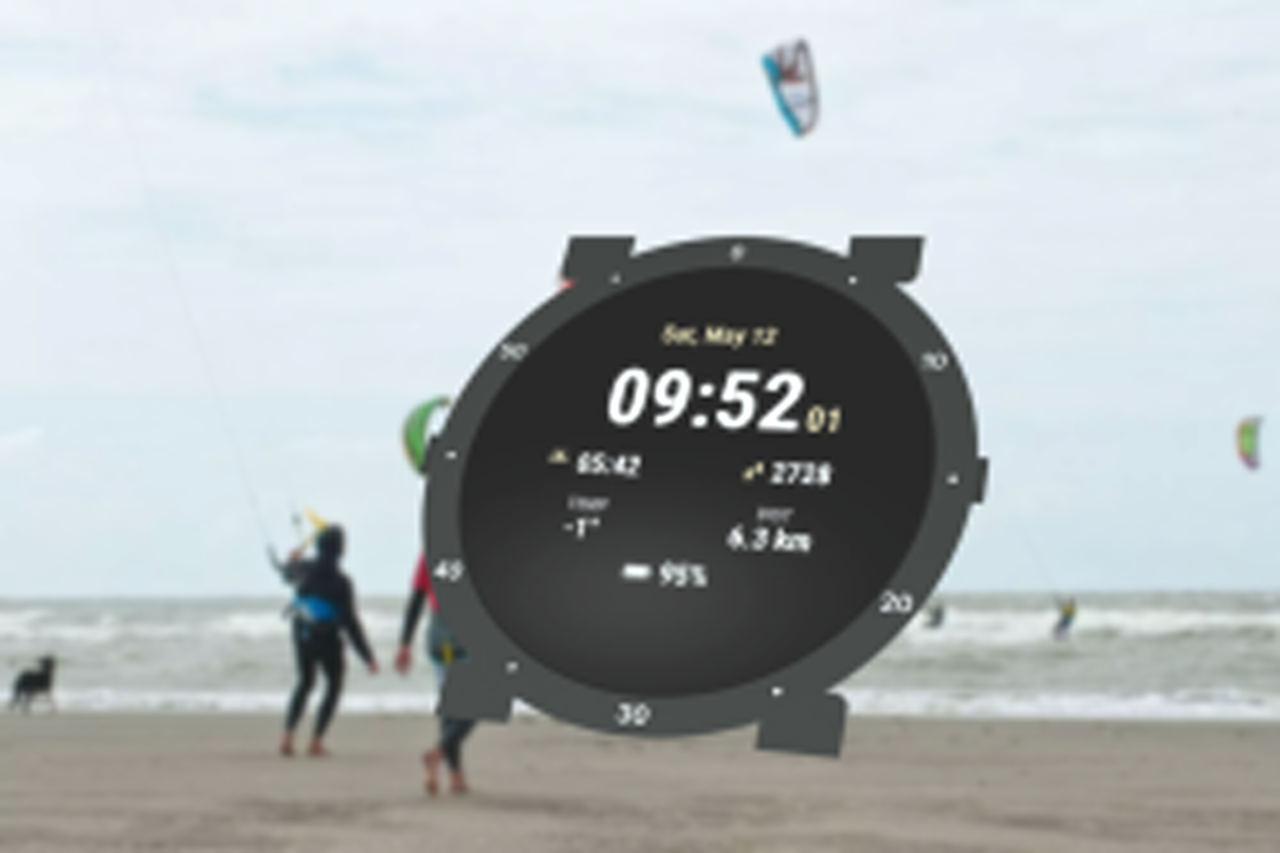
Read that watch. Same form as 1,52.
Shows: 9,52
